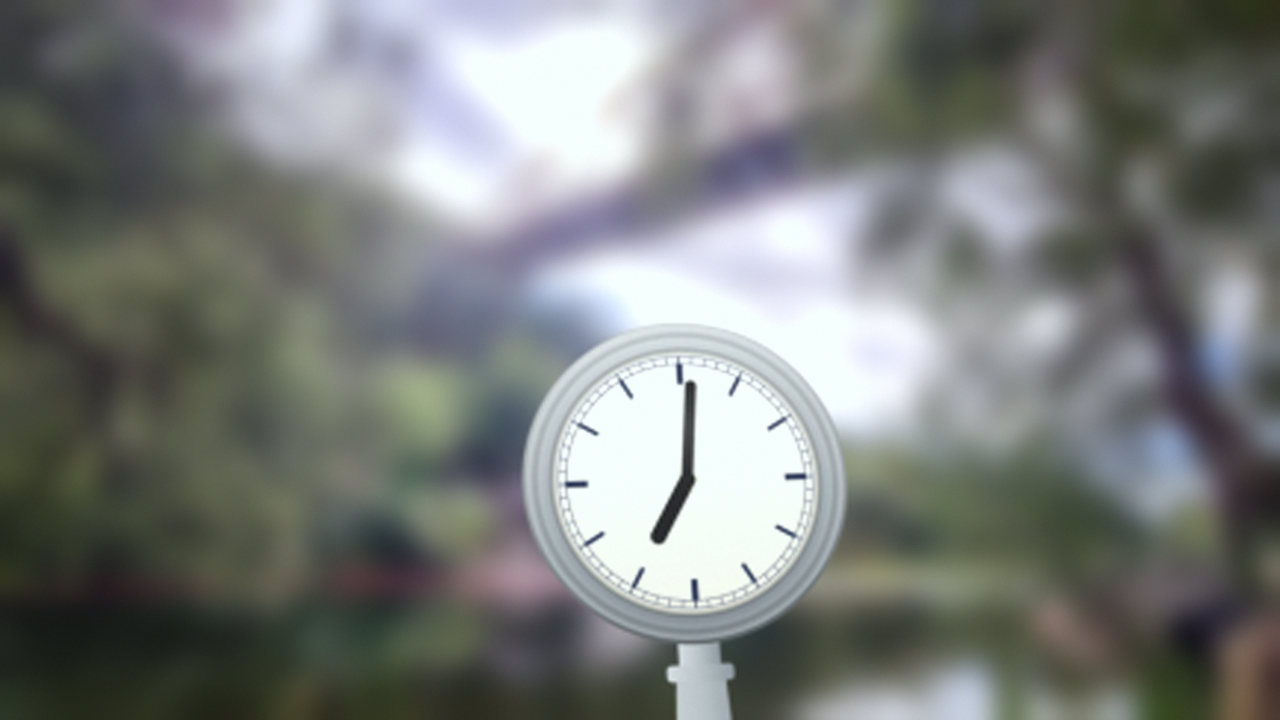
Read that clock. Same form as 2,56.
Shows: 7,01
